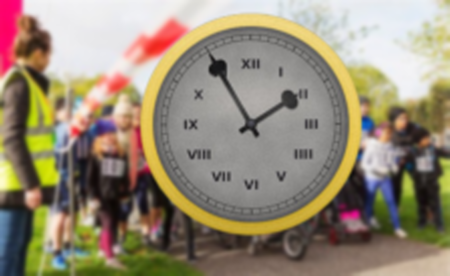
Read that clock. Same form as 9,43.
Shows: 1,55
